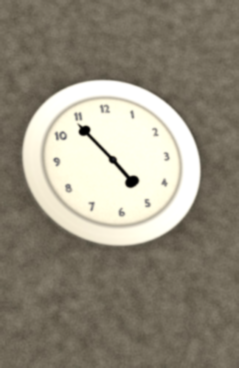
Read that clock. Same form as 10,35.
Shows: 4,54
